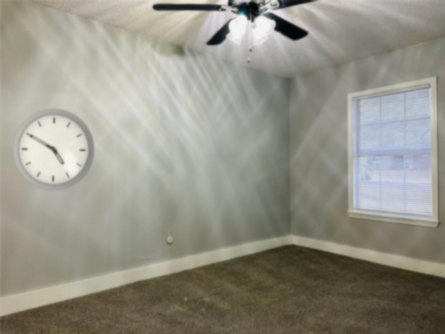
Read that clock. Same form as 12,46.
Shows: 4,50
